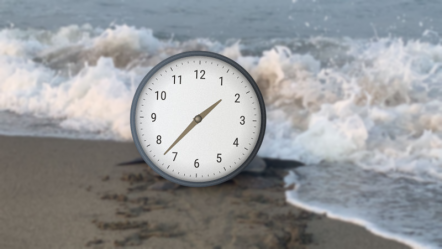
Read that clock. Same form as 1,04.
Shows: 1,37
